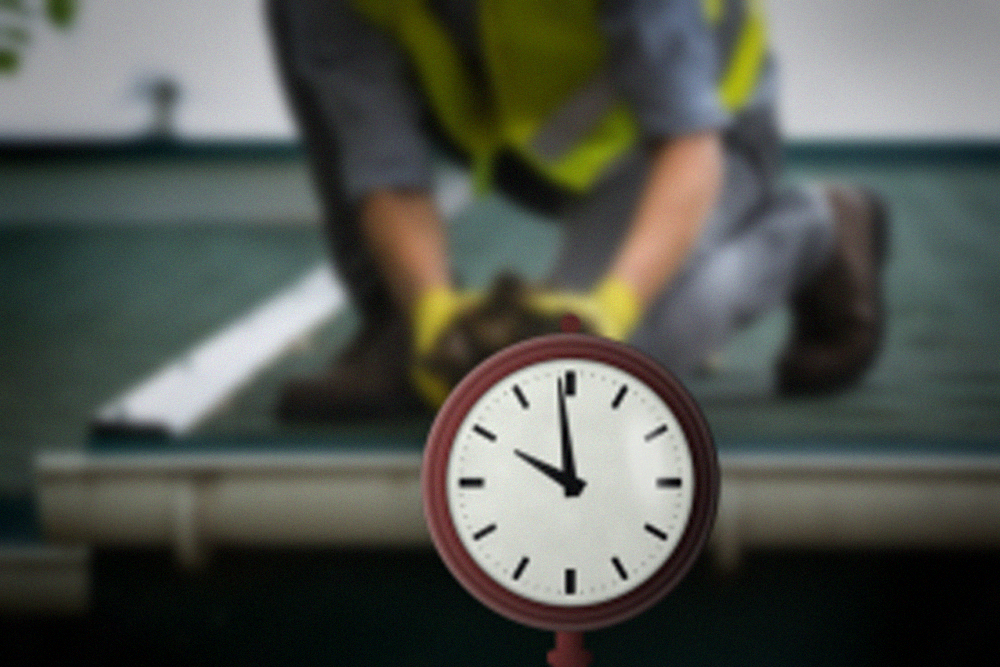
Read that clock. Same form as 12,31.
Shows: 9,59
